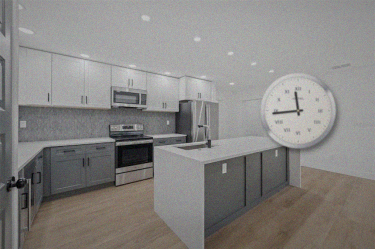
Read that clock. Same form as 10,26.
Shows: 11,44
